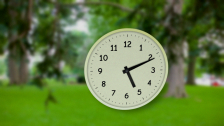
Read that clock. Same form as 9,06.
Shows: 5,11
